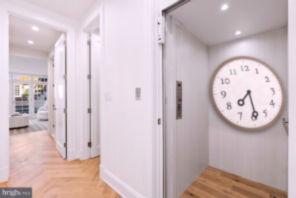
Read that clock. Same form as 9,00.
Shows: 7,29
